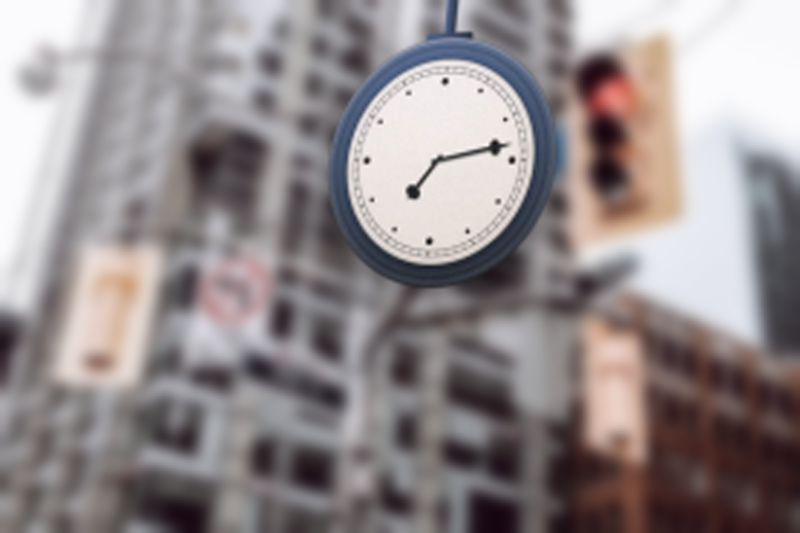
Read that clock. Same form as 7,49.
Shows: 7,13
